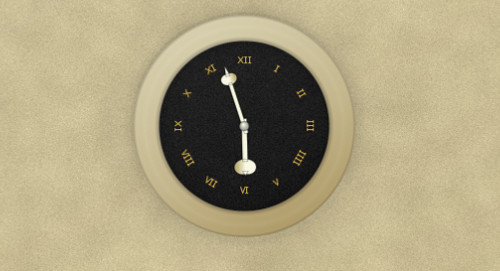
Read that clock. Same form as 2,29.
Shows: 5,57
